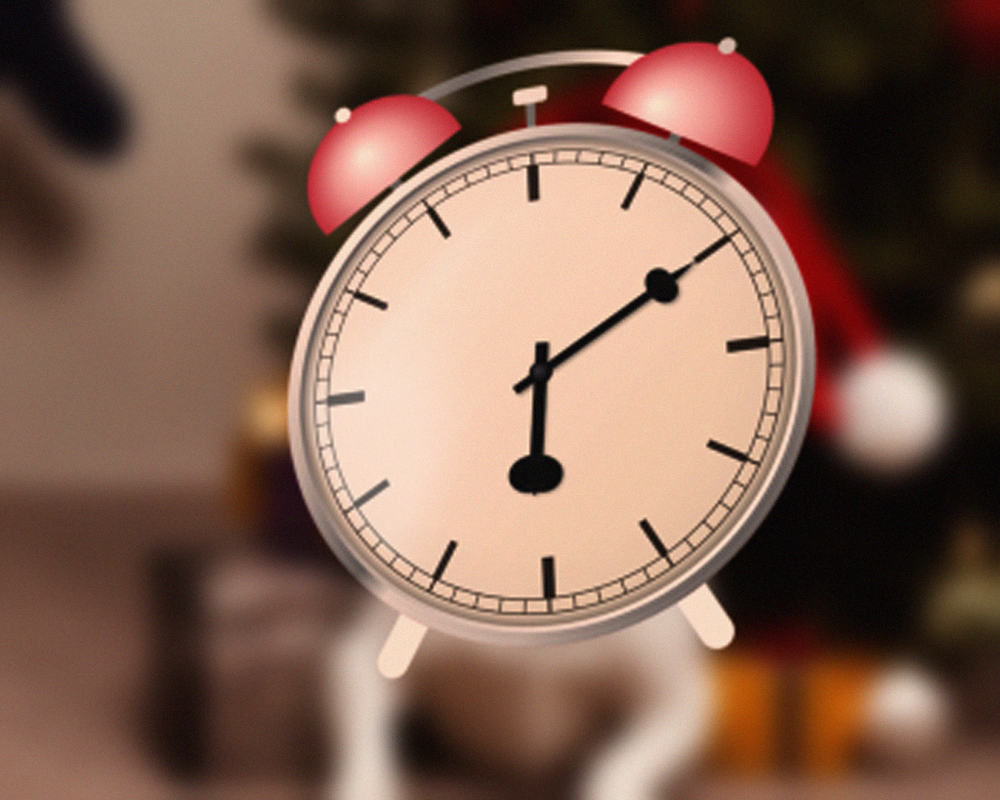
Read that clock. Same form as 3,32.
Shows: 6,10
